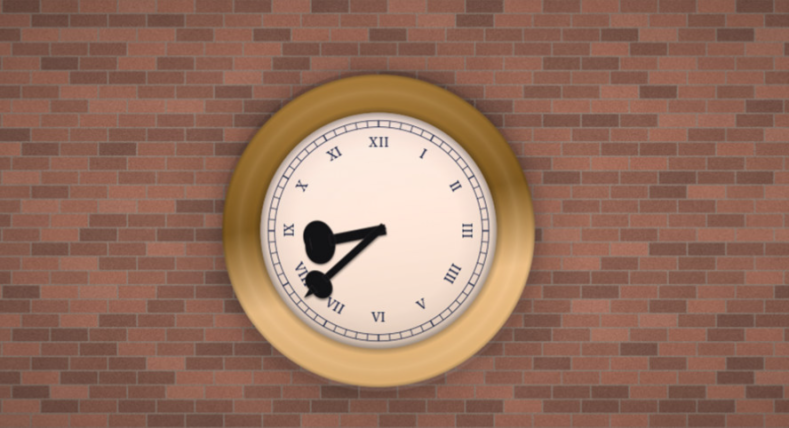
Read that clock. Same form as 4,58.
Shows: 8,38
